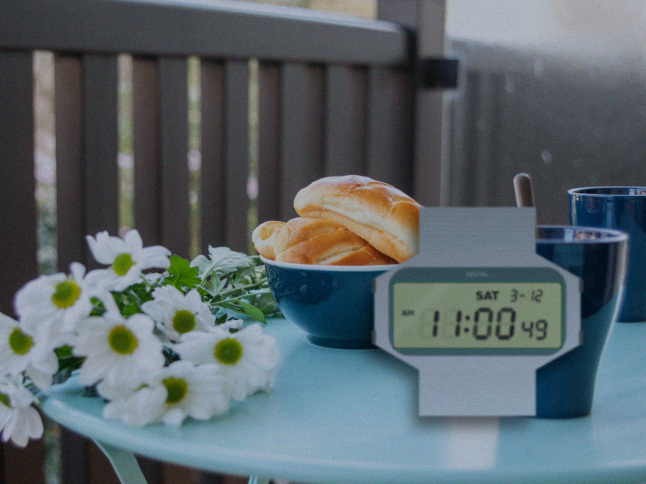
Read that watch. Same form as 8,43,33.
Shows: 11,00,49
